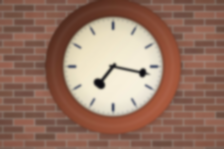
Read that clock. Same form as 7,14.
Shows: 7,17
